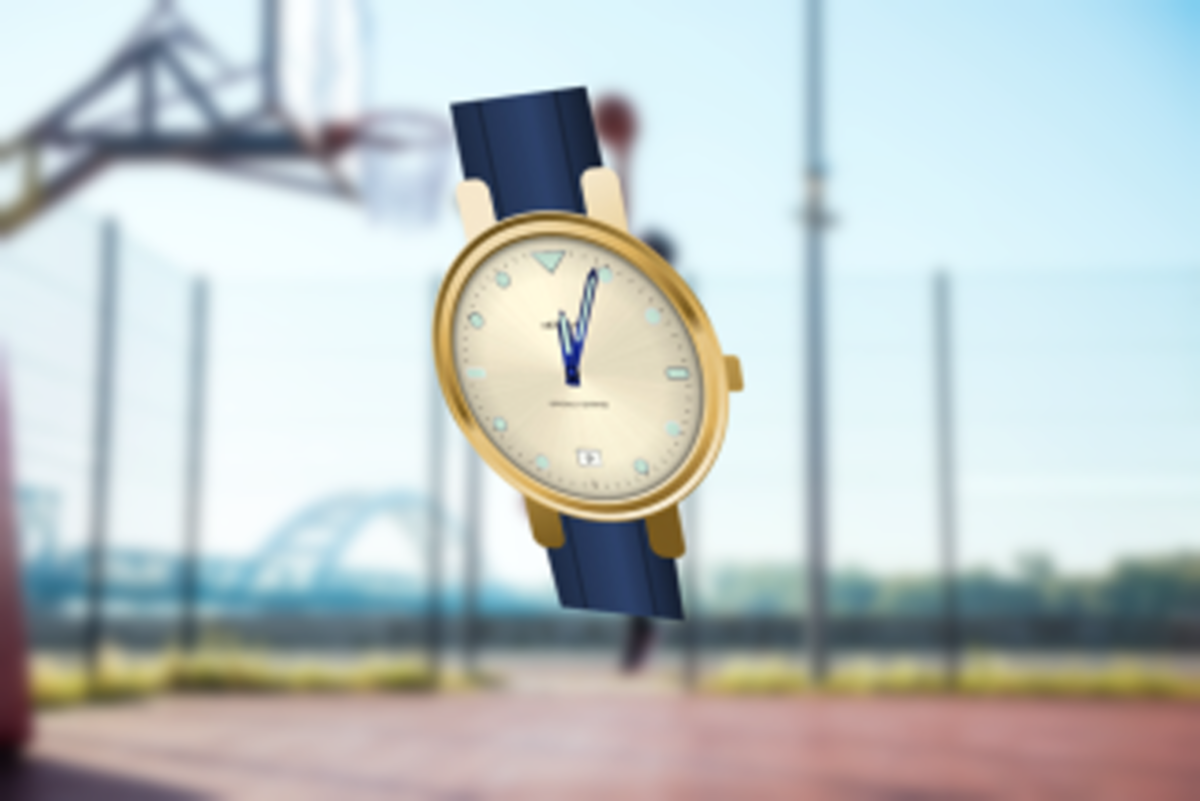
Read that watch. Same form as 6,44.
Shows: 12,04
